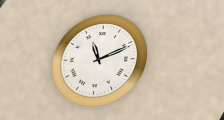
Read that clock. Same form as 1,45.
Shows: 11,11
